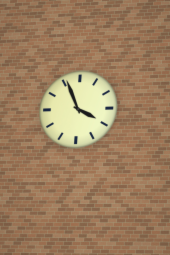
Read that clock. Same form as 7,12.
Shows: 3,56
